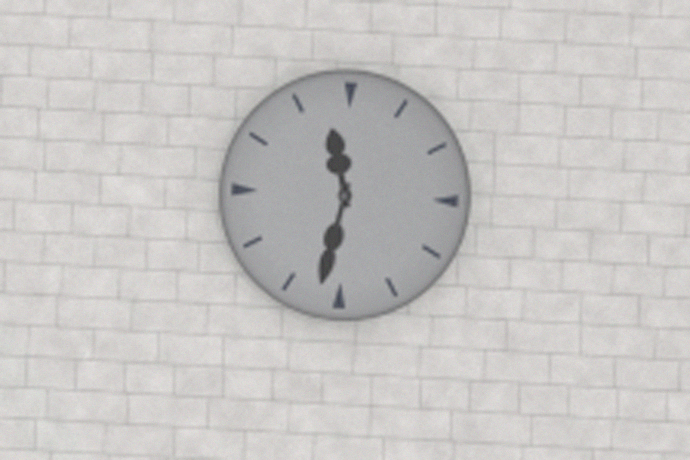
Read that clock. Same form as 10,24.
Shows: 11,32
